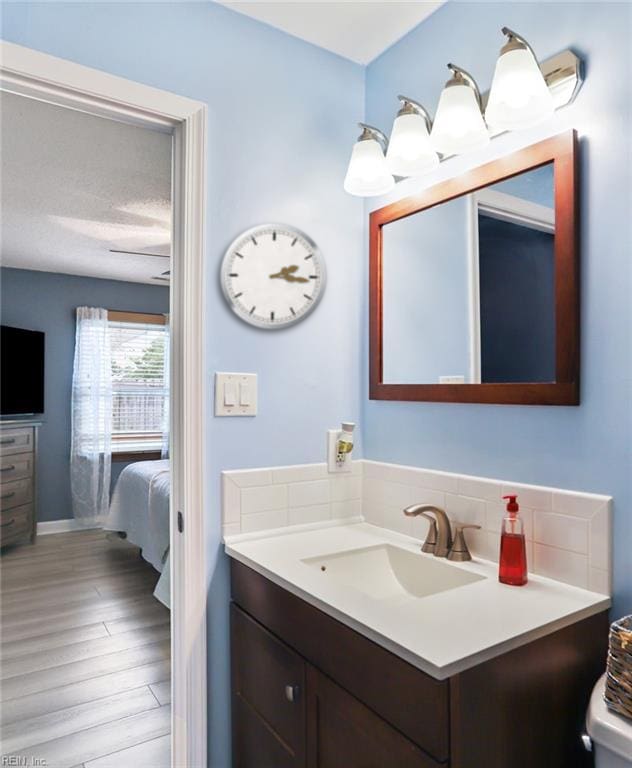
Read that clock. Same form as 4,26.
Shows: 2,16
